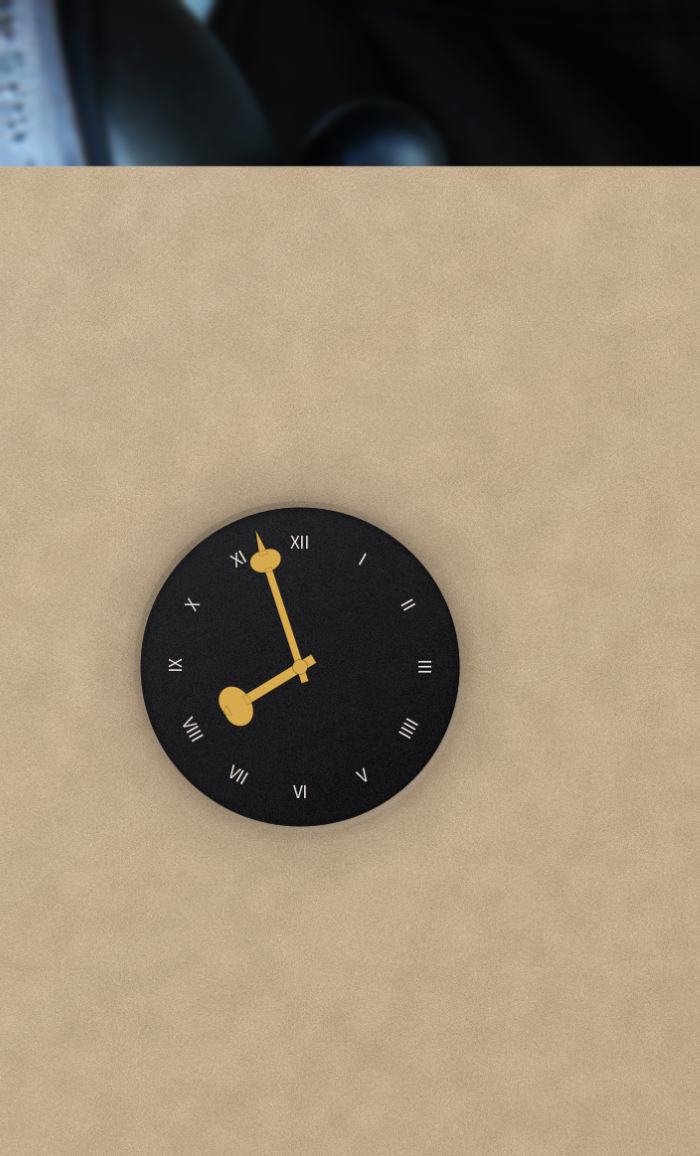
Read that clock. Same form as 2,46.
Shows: 7,57
